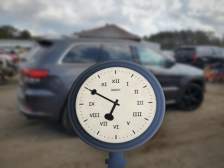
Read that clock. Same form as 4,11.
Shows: 6,50
